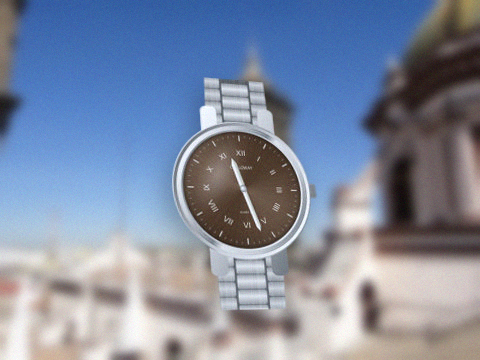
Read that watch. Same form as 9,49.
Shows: 11,27
